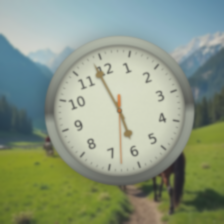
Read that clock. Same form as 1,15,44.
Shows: 5,58,33
